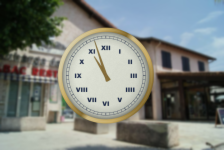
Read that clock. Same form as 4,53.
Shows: 10,57
